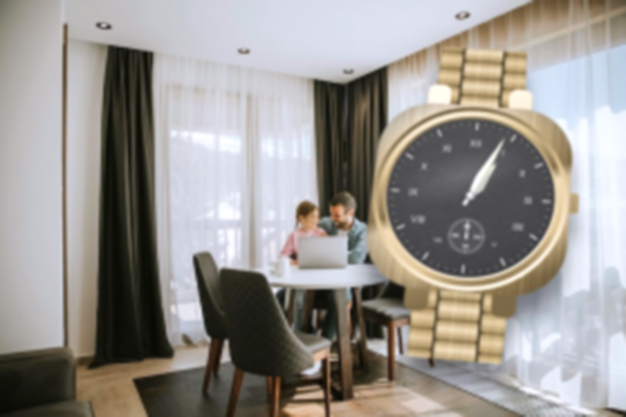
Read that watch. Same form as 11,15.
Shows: 1,04
